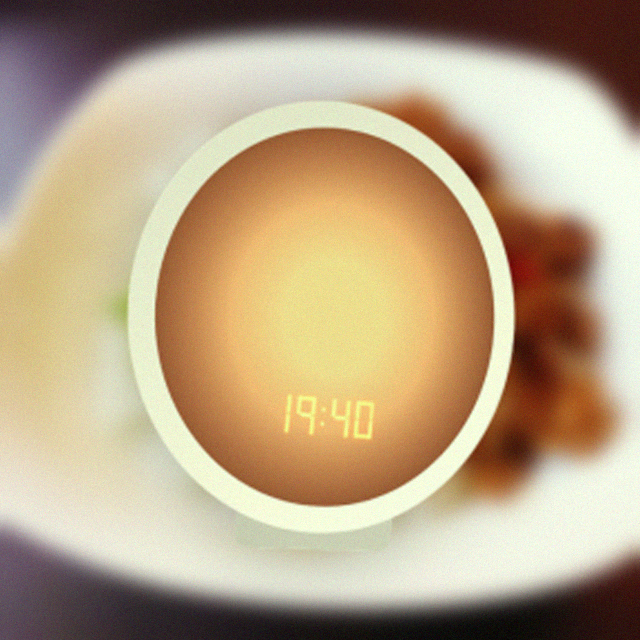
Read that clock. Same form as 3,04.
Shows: 19,40
